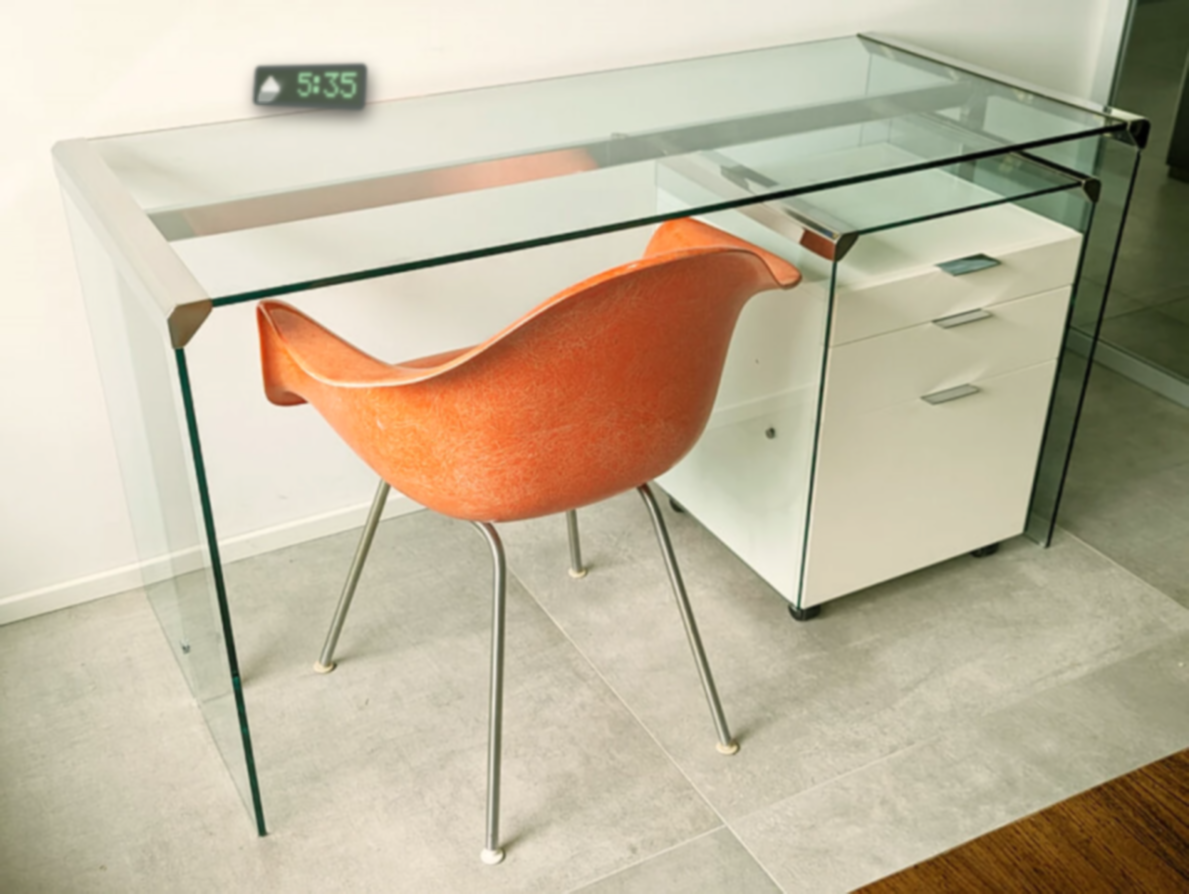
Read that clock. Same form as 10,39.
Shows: 5,35
